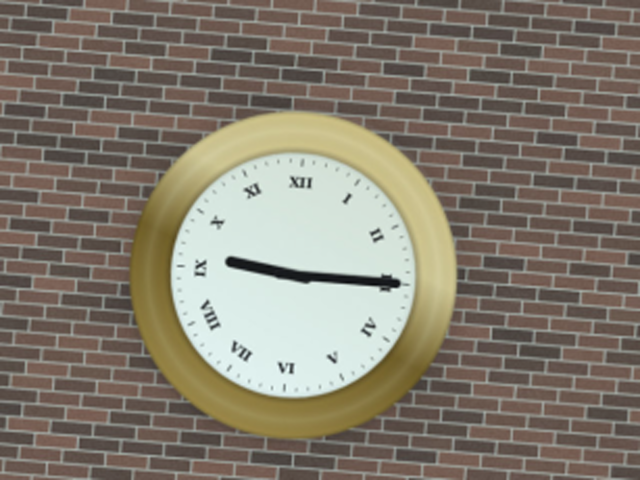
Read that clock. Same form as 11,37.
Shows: 9,15
